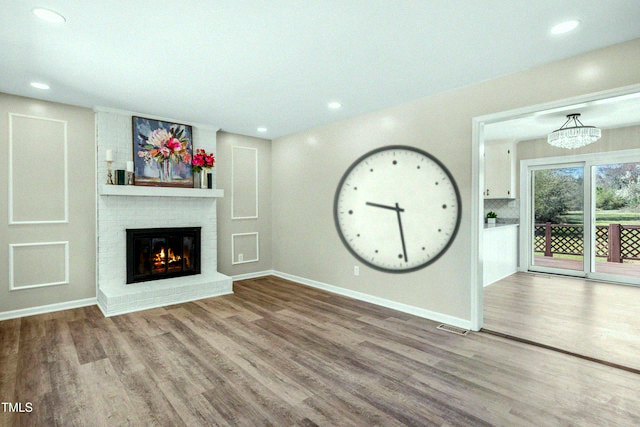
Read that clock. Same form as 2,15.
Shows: 9,29
